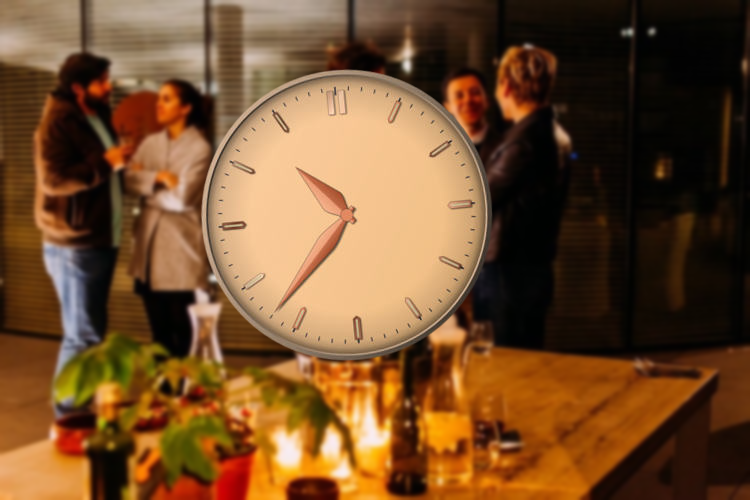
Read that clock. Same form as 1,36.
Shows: 10,37
